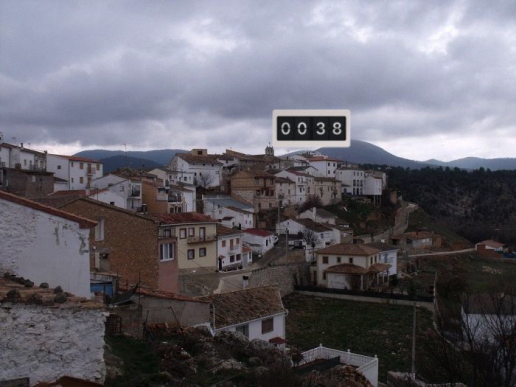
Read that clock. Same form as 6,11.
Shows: 0,38
